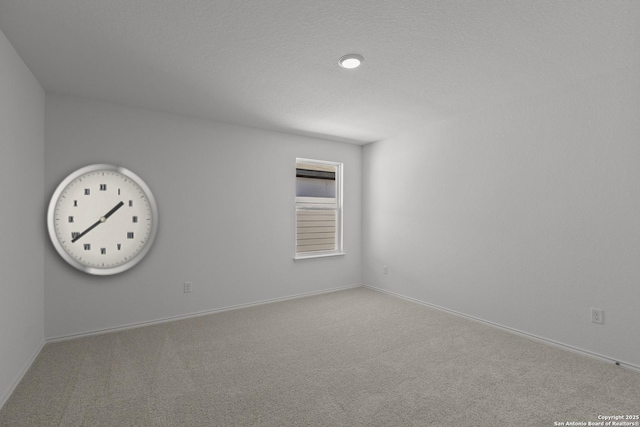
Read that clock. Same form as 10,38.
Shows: 1,39
